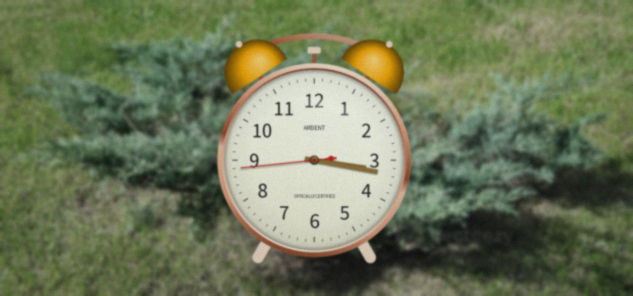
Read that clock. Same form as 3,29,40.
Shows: 3,16,44
